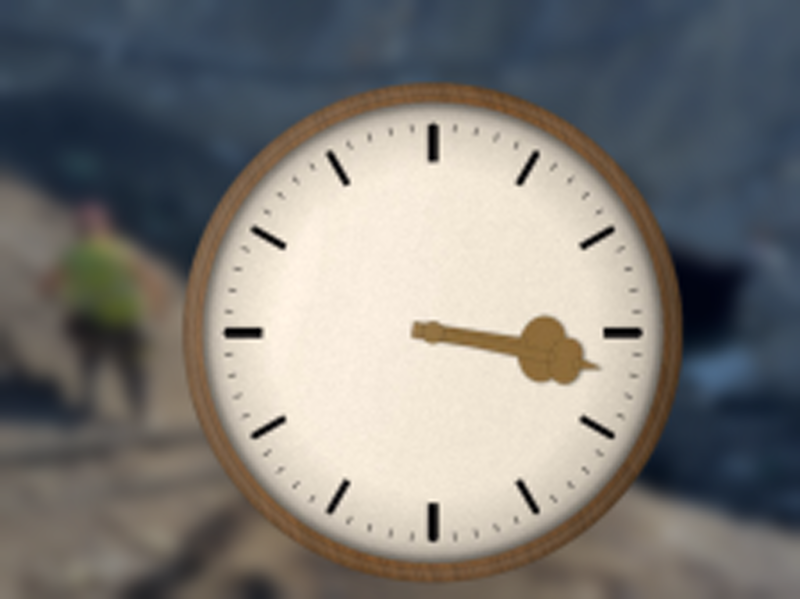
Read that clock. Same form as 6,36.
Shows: 3,17
